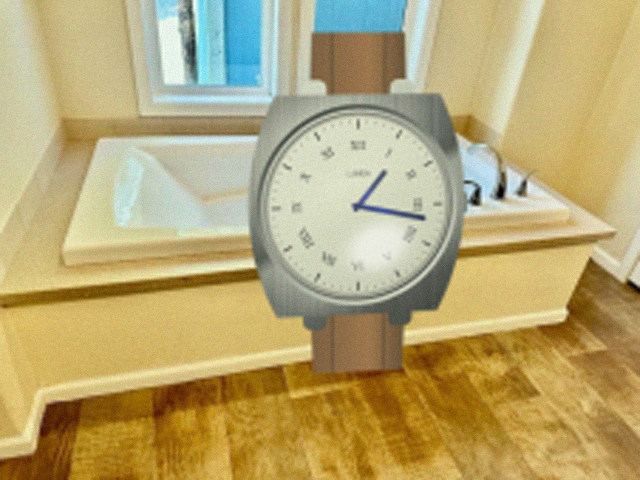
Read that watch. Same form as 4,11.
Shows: 1,17
